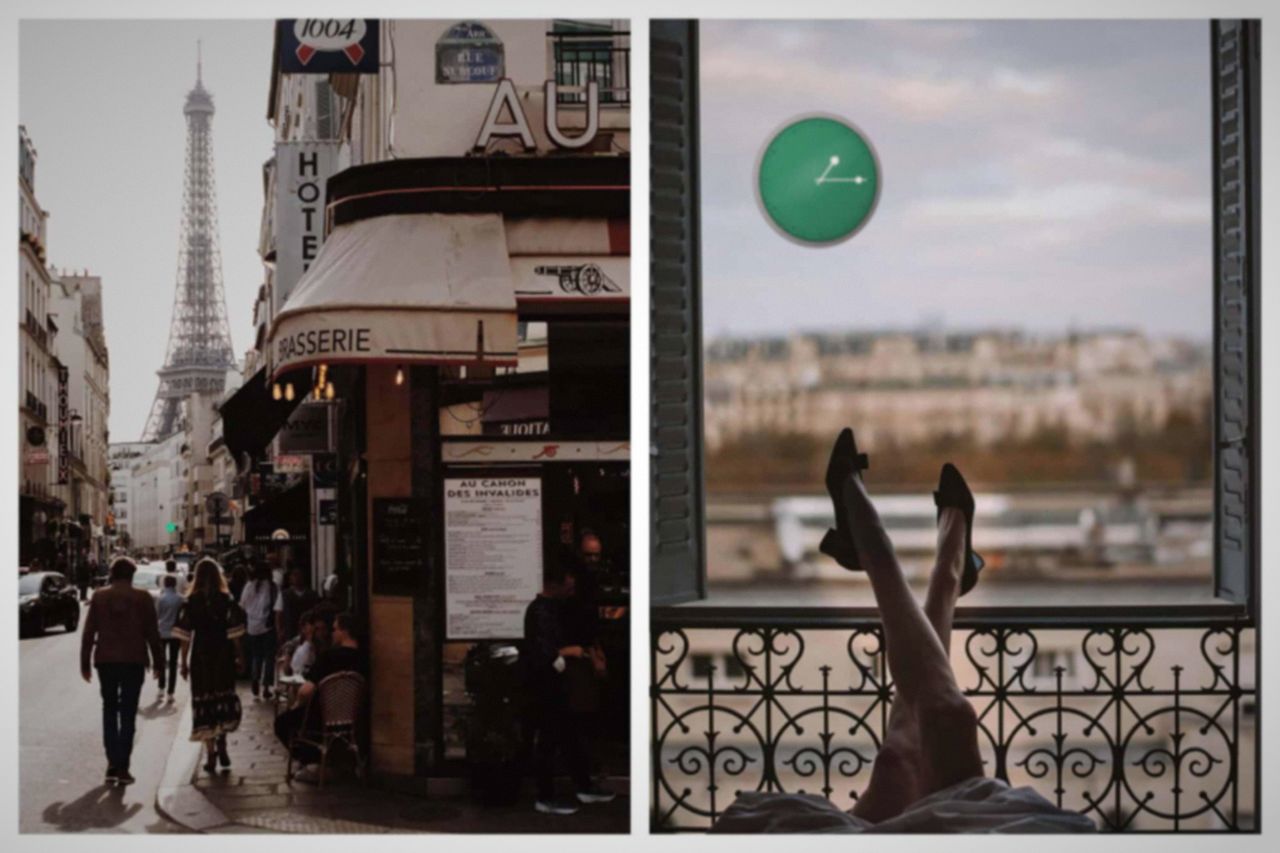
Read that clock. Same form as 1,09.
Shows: 1,15
